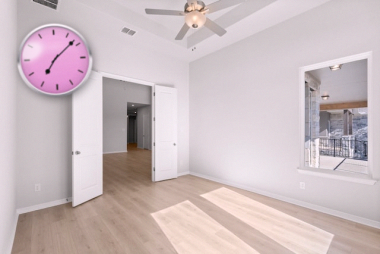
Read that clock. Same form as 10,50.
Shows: 7,08
